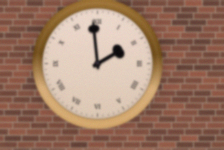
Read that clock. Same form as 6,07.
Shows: 1,59
